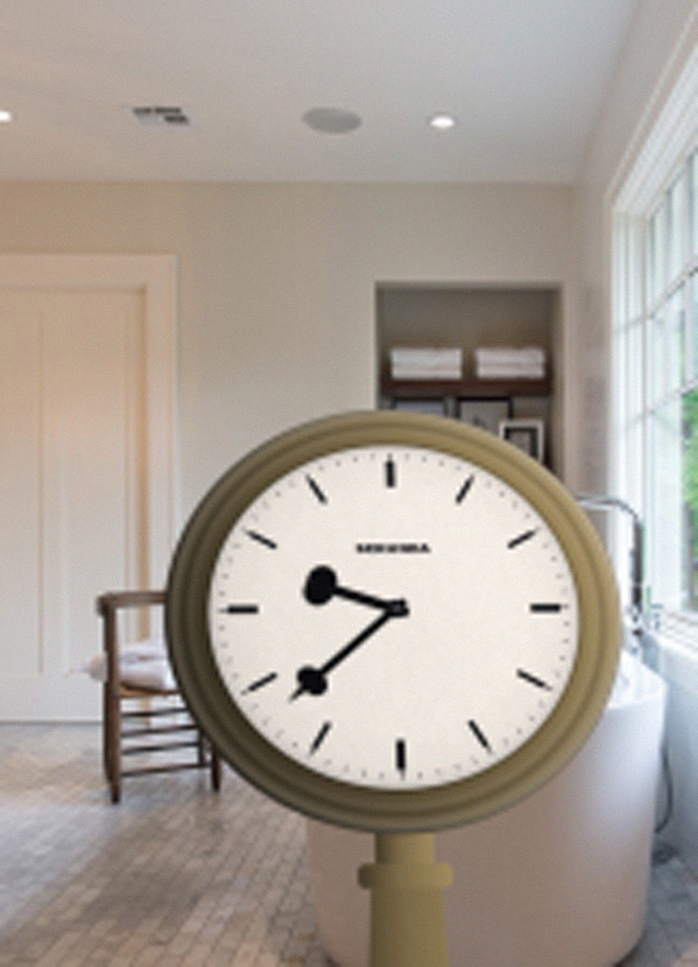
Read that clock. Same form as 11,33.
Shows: 9,38
